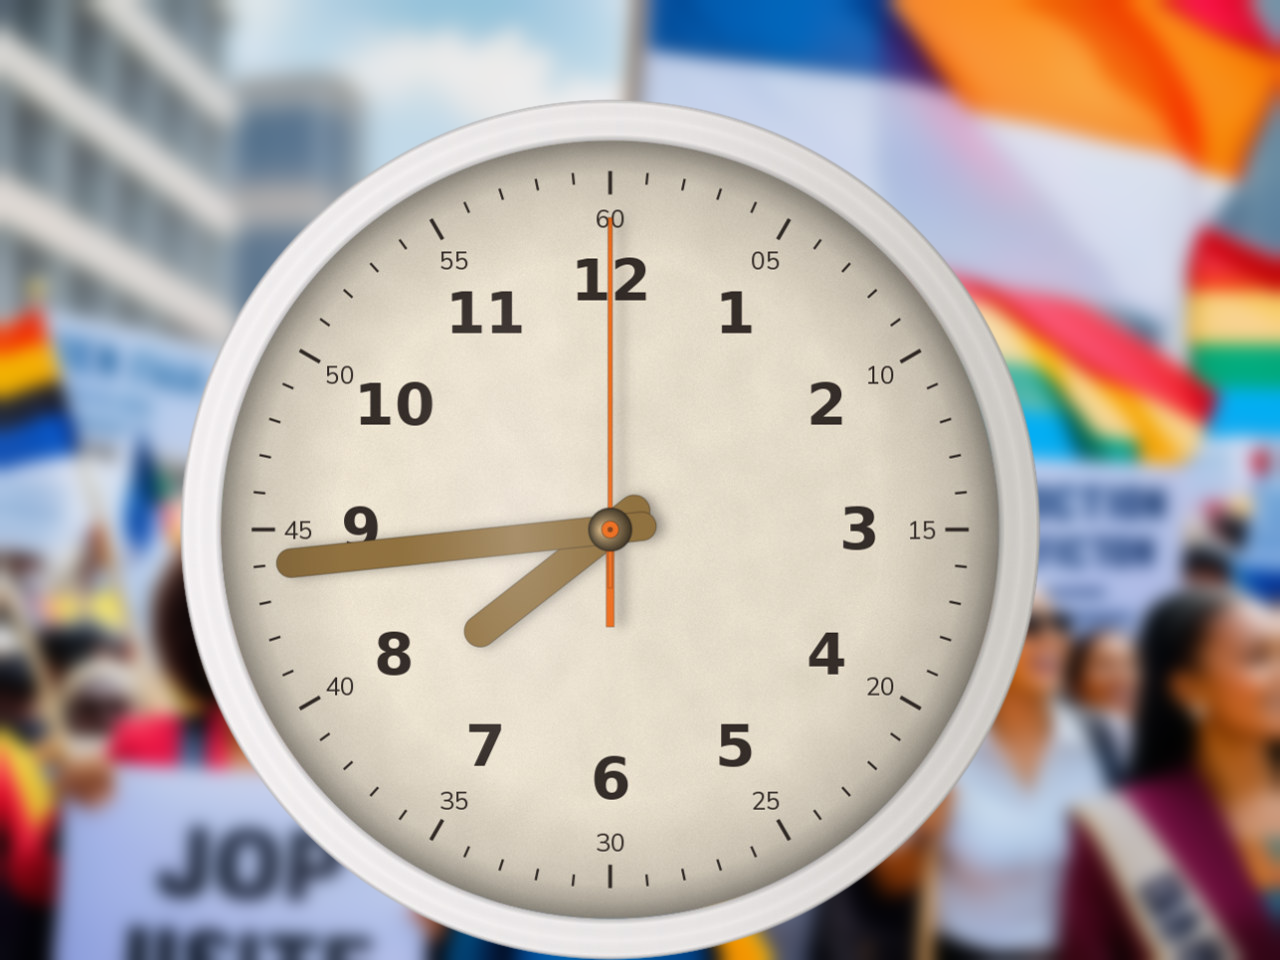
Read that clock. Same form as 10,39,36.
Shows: 7,44,00
